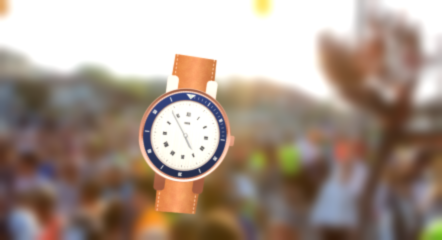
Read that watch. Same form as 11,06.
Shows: 4,54
